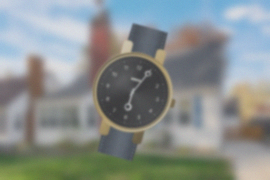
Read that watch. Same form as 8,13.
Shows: 6,04
